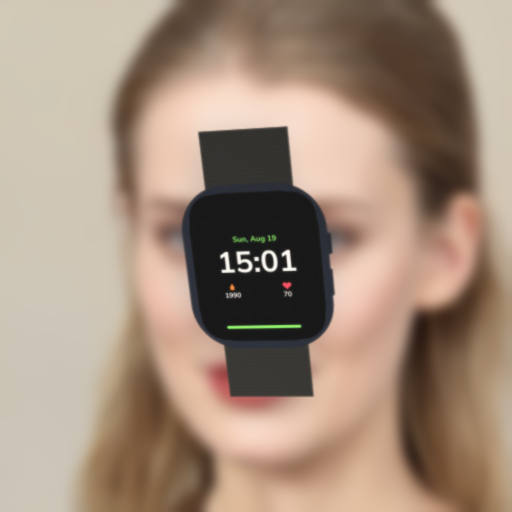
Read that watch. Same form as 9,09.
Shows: 15,01
